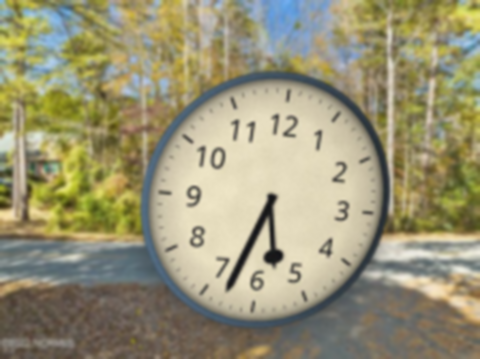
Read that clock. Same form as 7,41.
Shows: 5,33
